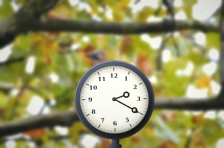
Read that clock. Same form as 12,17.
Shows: 2,20
